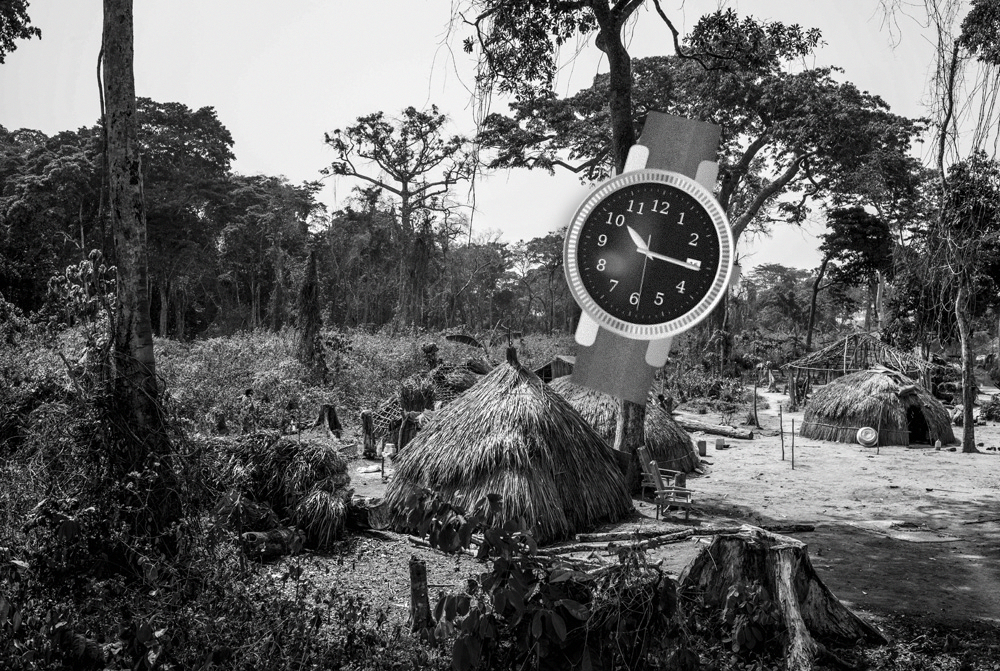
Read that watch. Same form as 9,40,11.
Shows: 10,15,29
